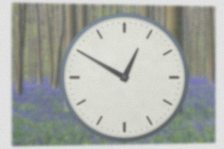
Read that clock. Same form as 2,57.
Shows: 12,50
